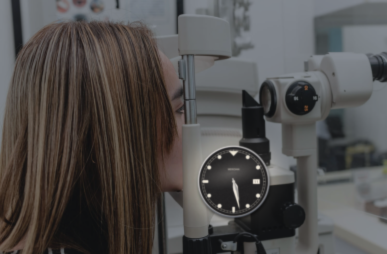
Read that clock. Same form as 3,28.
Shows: 5,28
